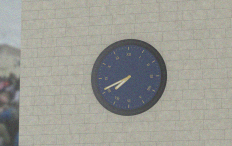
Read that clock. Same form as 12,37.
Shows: 7,41
